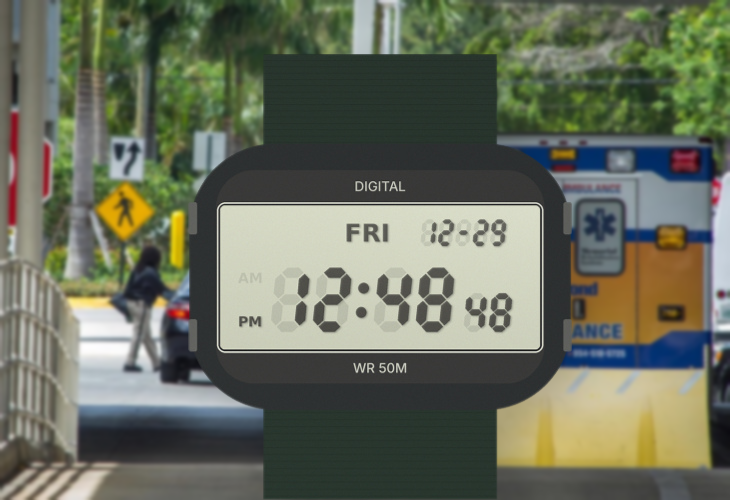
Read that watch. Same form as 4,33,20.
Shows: 12,48,48
